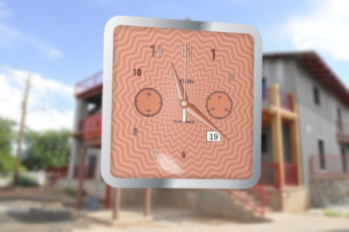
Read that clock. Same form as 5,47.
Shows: 11,21
